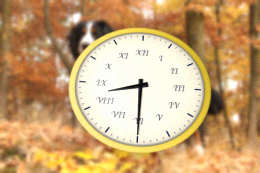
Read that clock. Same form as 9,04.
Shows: 8,30
